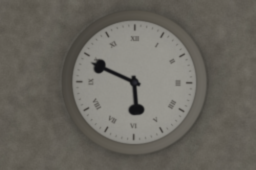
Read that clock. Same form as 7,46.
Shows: 5,49
